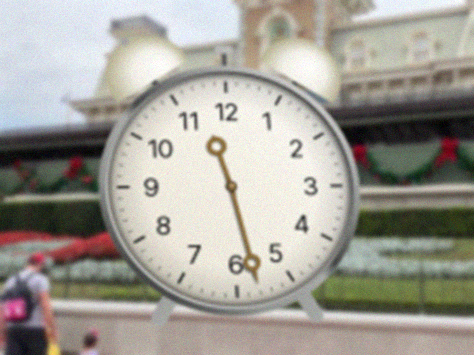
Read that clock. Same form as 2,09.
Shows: 11,28
